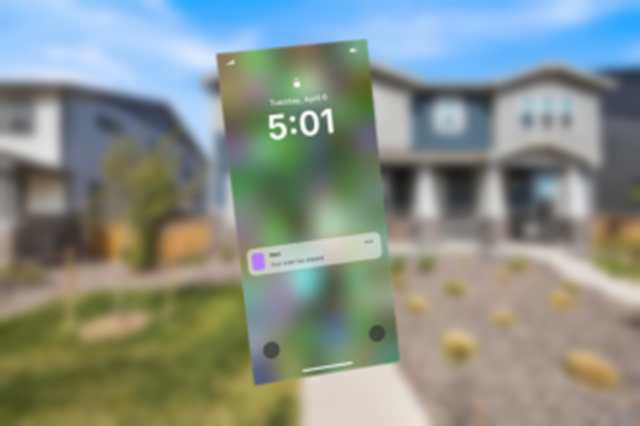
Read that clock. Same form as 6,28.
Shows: 5,01
